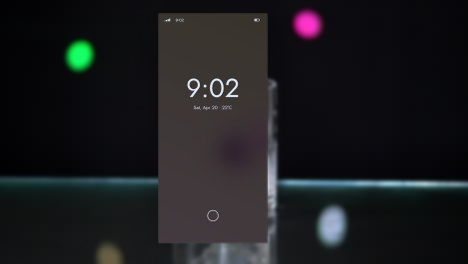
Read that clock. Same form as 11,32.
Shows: 9,02
